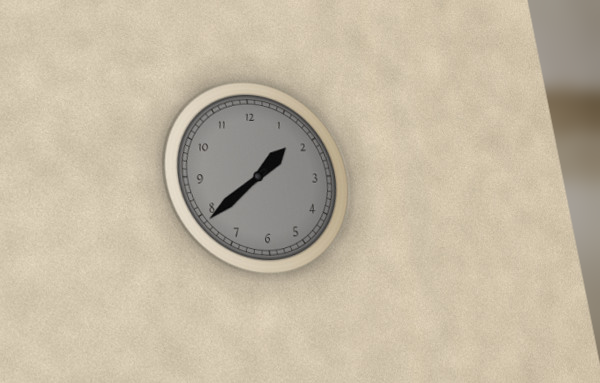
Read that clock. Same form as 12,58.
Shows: 1,39
